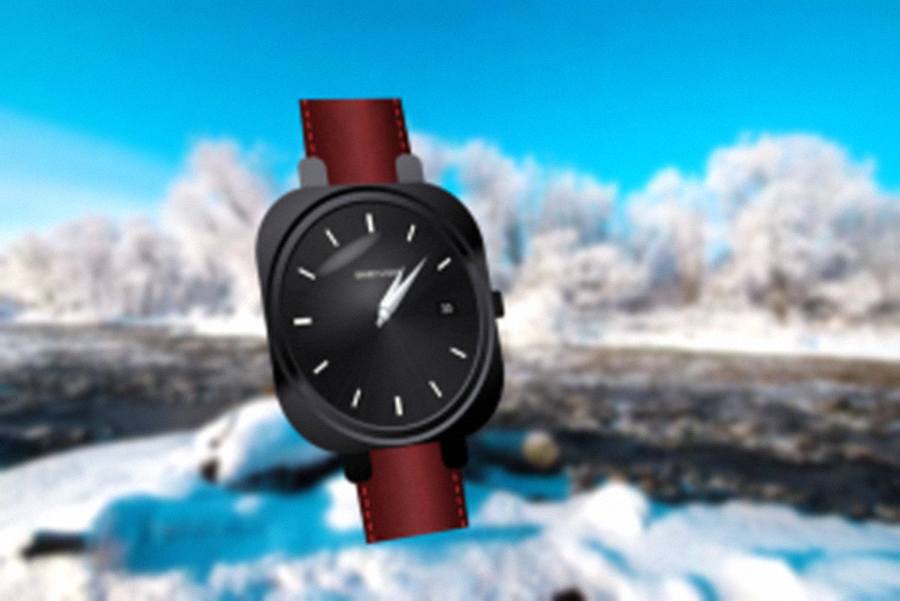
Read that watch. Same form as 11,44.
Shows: 1,08
